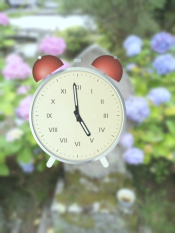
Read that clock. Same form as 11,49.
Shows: 4,59
